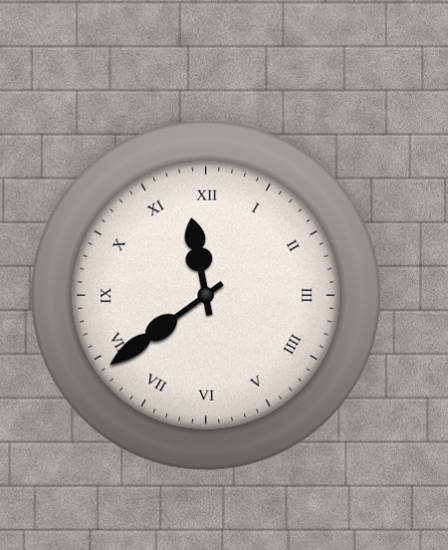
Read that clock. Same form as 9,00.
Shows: 11,39
